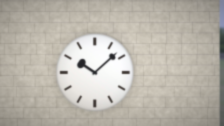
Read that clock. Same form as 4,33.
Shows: 10,08
